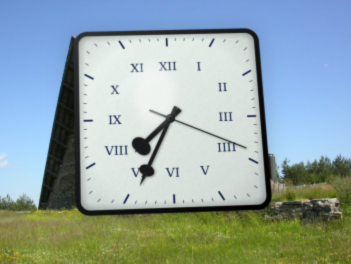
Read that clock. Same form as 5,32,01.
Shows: 7,34,19
